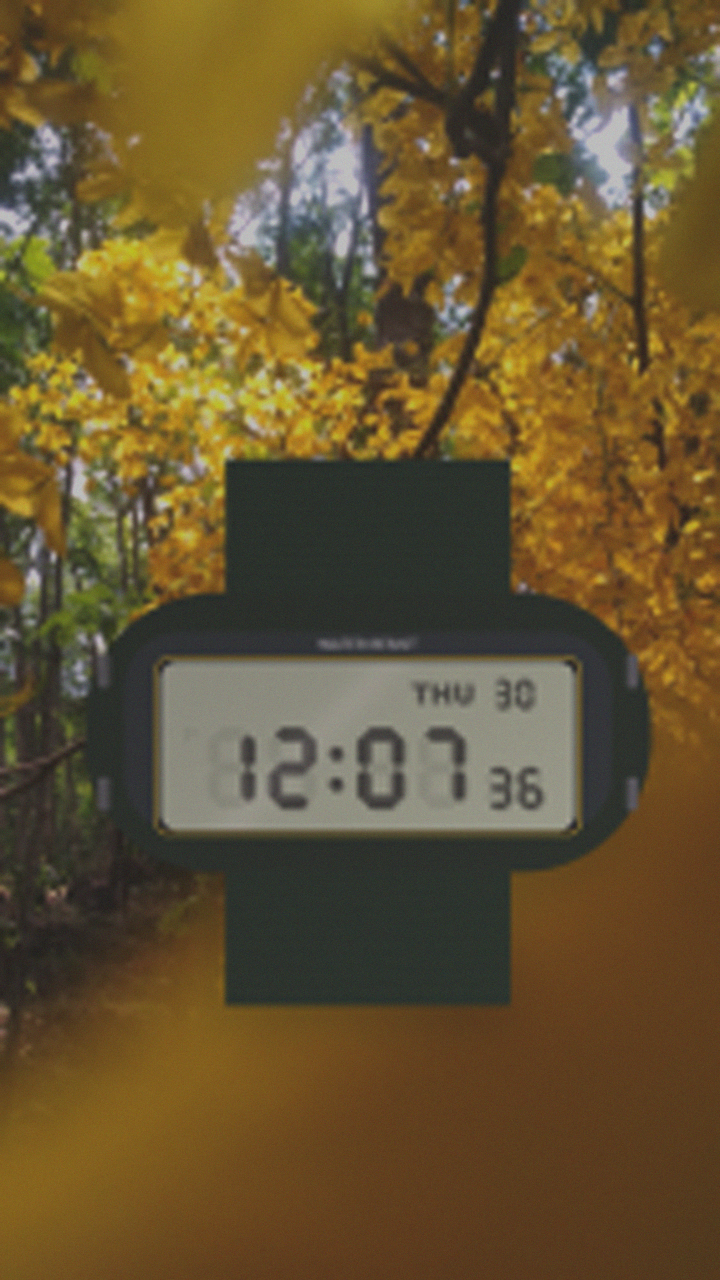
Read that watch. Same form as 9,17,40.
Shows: 12,07,36
